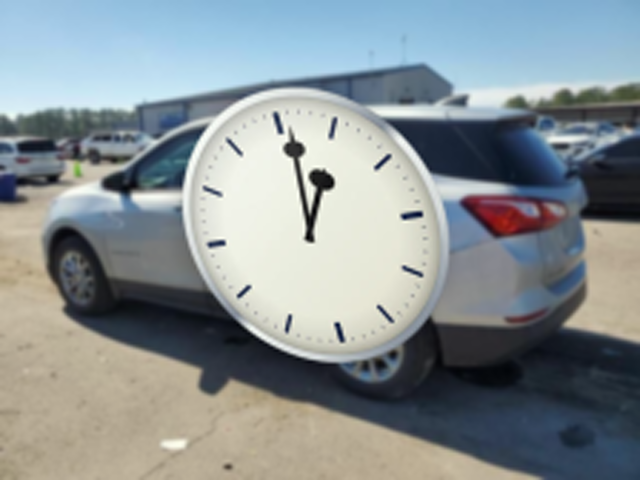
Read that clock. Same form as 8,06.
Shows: 1,01
